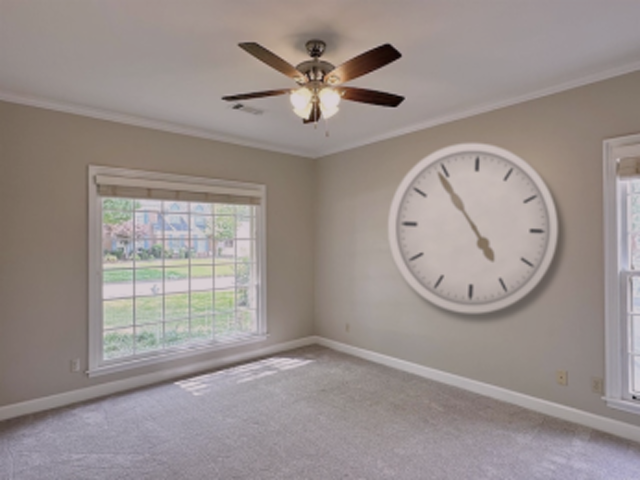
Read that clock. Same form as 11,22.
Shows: 4,54
